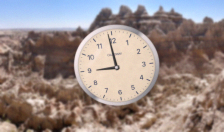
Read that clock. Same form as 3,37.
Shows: 8,59
